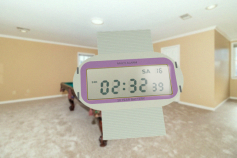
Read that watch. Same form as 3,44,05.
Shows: 2,32,39
